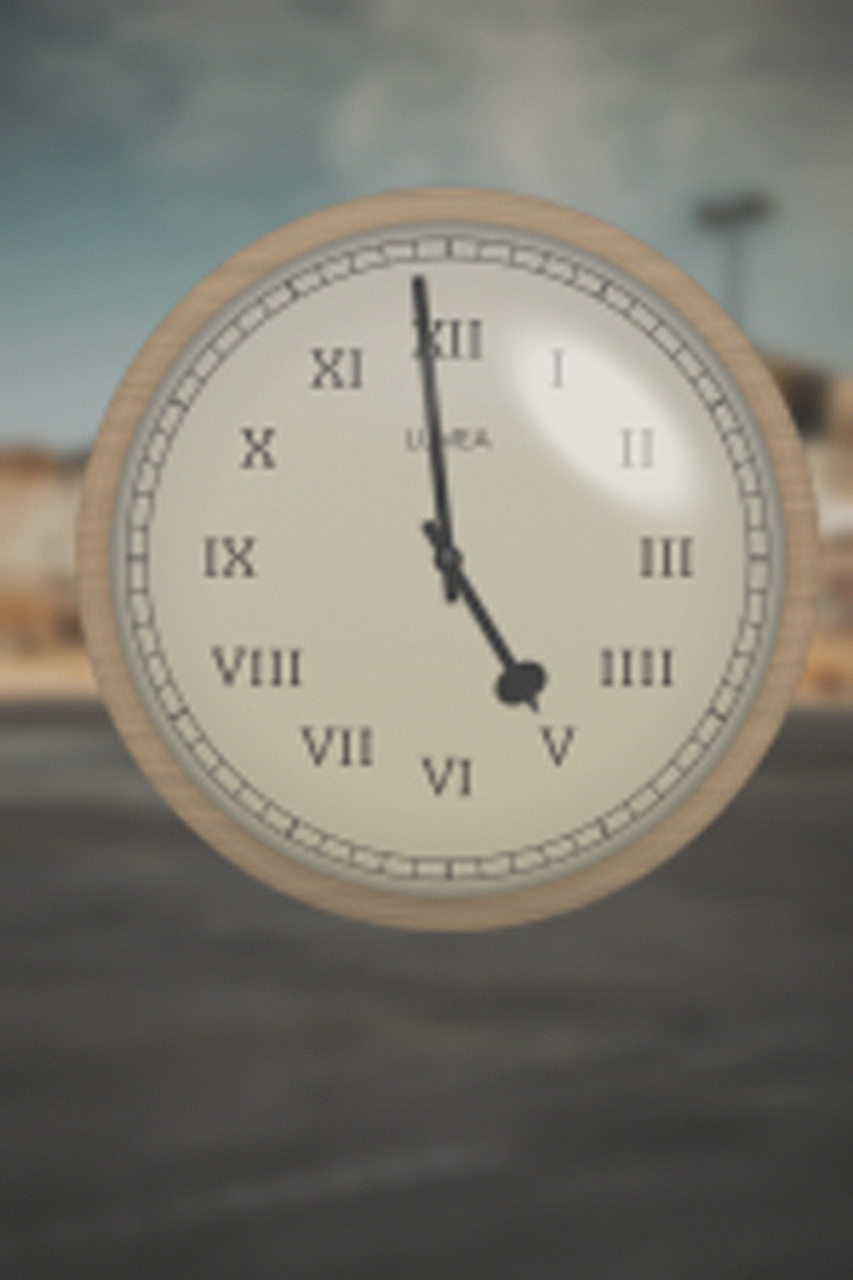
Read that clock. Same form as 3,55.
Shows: 4,59
